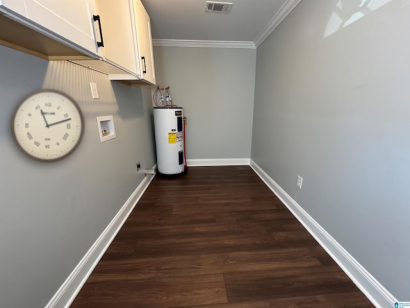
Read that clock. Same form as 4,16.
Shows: 11,12
